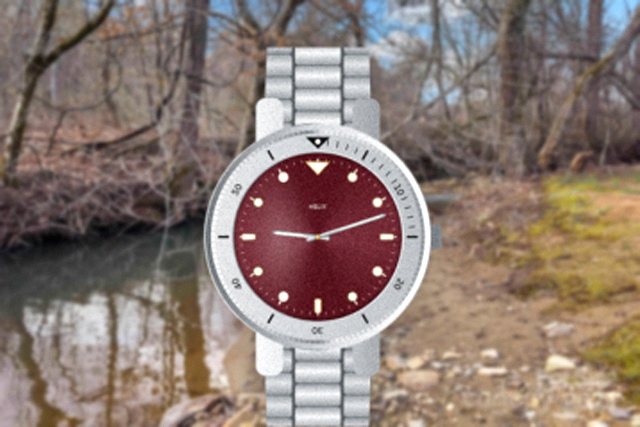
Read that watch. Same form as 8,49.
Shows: 9,12
